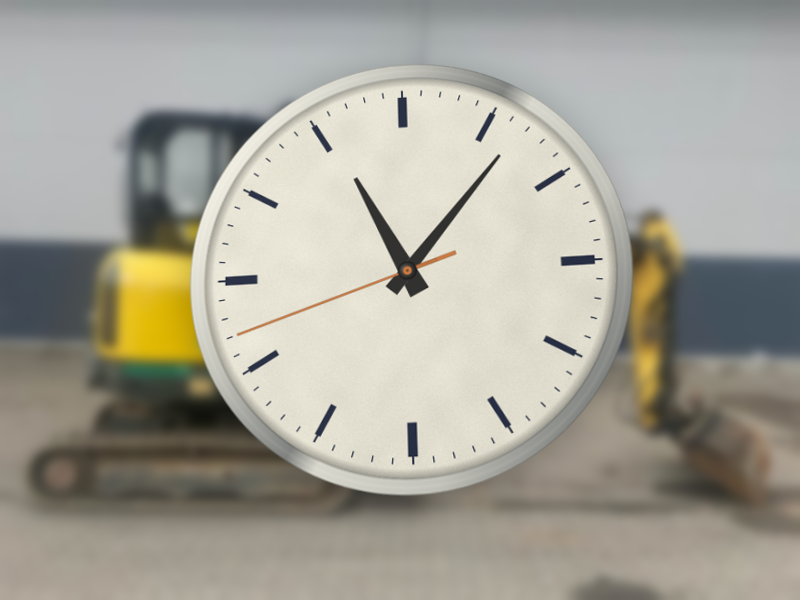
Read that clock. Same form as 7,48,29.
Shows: 11,06,42
